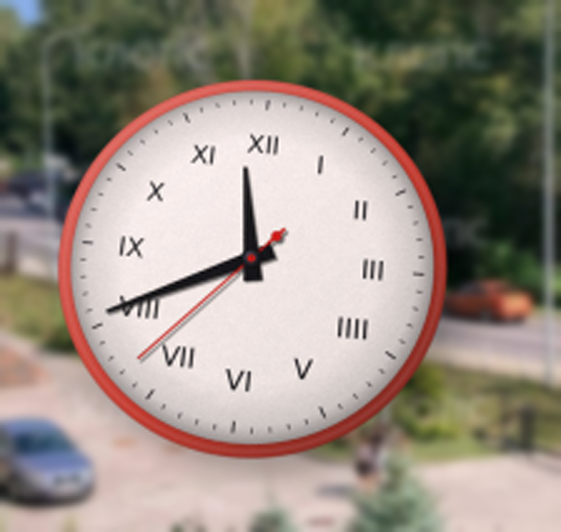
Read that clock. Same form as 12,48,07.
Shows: 11,40,37
